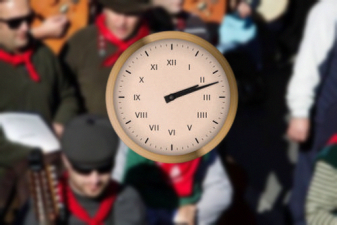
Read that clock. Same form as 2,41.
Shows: 2,12
